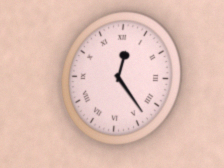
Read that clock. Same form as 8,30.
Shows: 12,23
